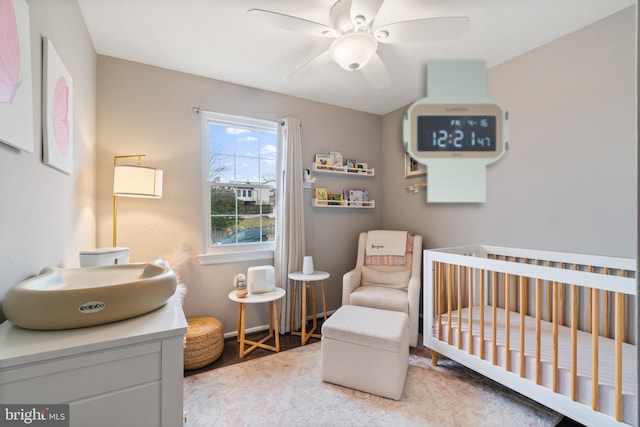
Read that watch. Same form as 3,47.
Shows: 12,21
